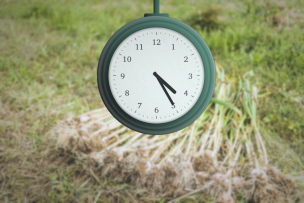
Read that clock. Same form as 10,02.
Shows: 4,25
